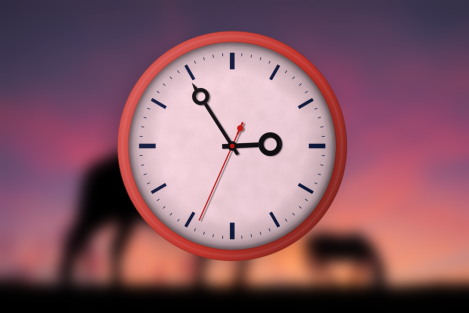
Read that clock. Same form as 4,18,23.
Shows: 2,54,34
